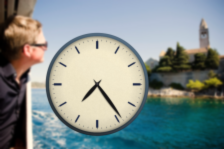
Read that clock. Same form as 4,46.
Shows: 7,24
